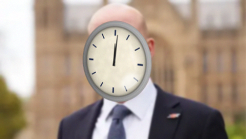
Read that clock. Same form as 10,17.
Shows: 12,01
